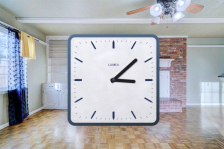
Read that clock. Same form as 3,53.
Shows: 3,08
